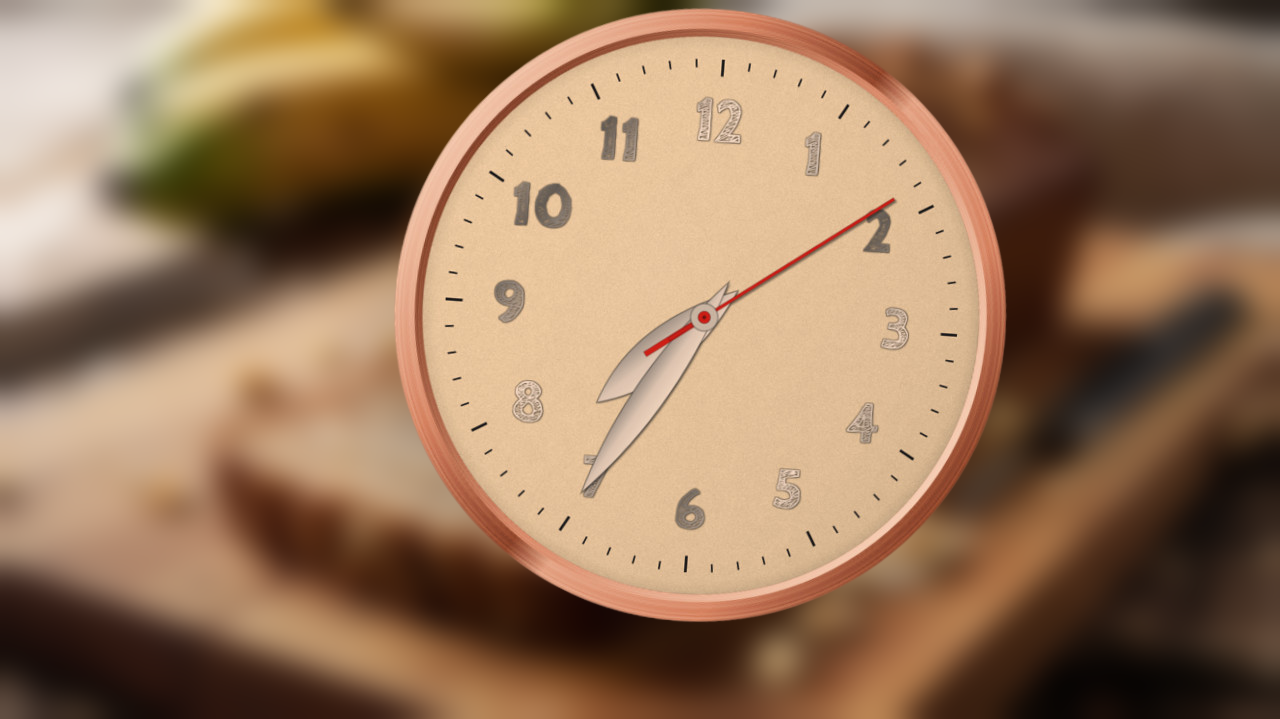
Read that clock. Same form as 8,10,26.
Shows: 7,35,09
